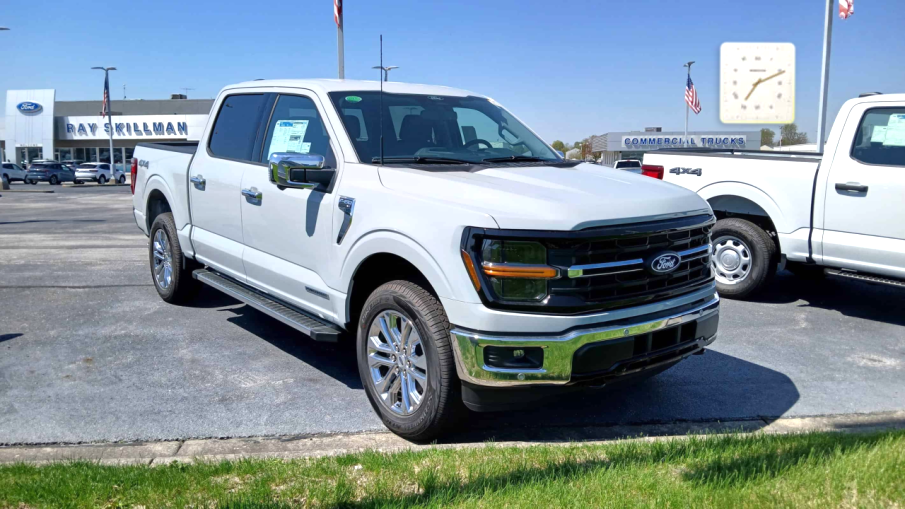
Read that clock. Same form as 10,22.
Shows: 7,11
